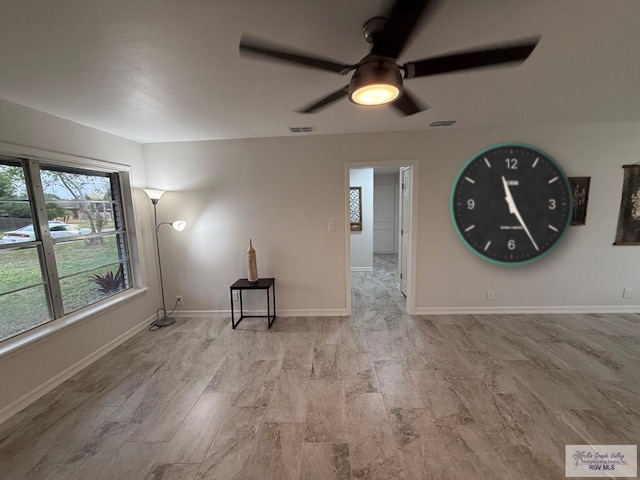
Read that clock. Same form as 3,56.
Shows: 11,25
